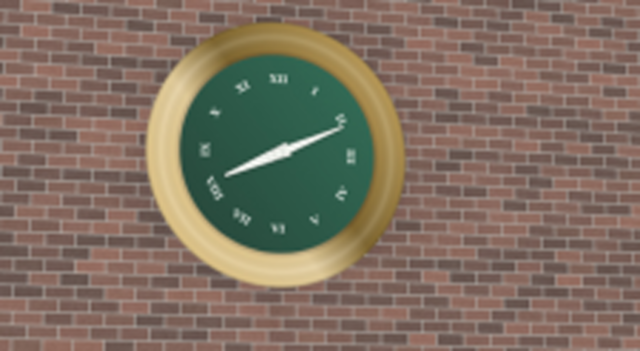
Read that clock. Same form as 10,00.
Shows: 8,11
